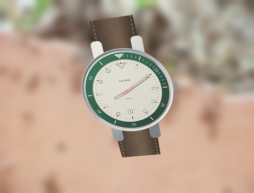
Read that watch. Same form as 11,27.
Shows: 8,10
